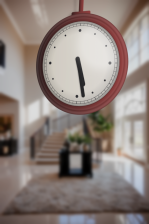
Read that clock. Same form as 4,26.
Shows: 5,28
